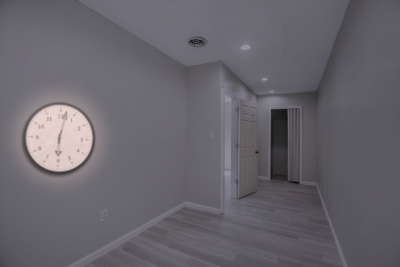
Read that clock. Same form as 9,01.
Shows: 6,02
